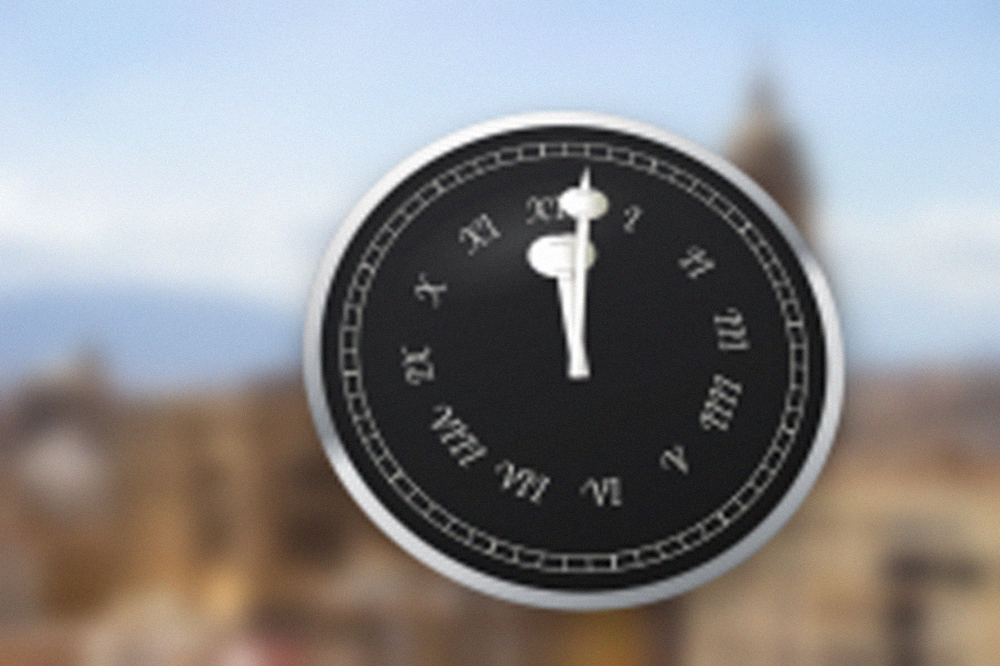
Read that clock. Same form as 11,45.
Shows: 12,02
